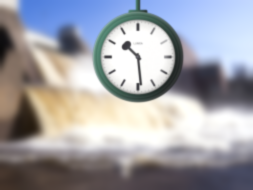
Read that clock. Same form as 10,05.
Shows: 10,29
